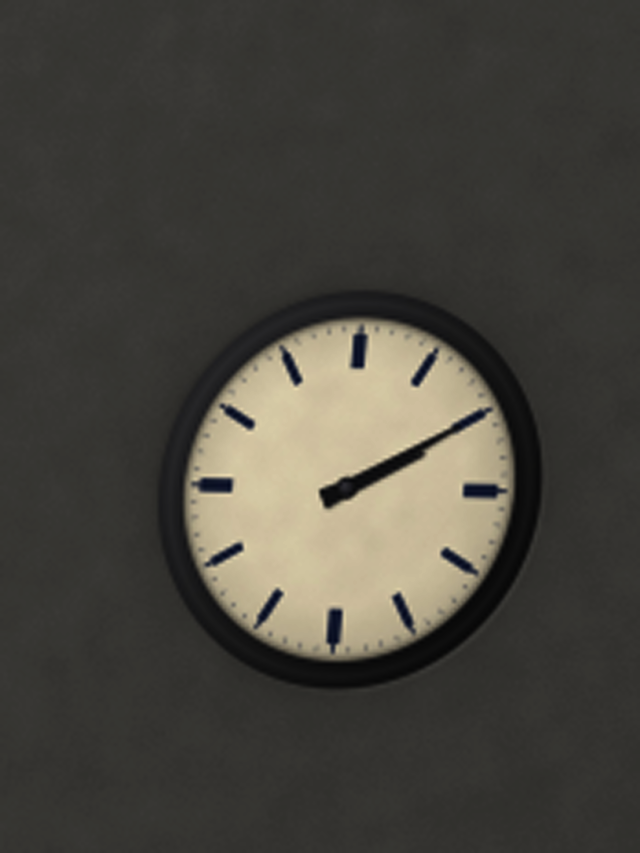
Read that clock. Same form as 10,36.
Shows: 2,10
